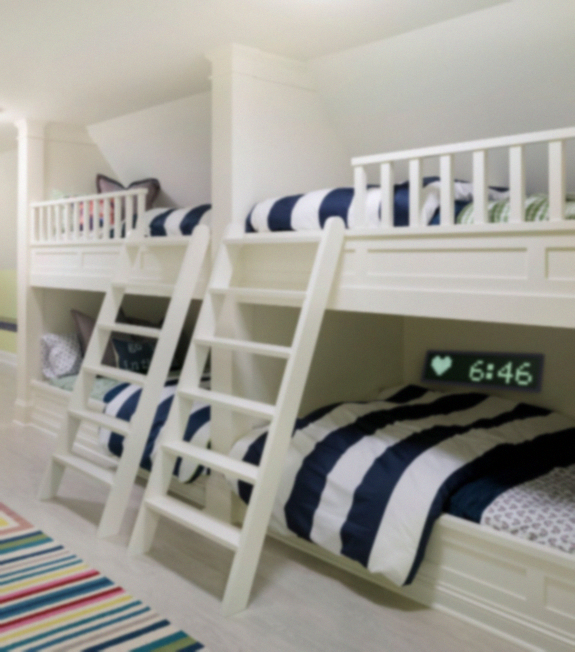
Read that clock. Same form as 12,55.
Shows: 6,46
